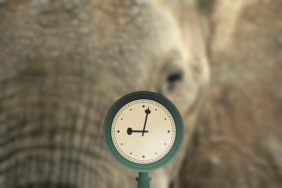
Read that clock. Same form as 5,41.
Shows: 9,02
